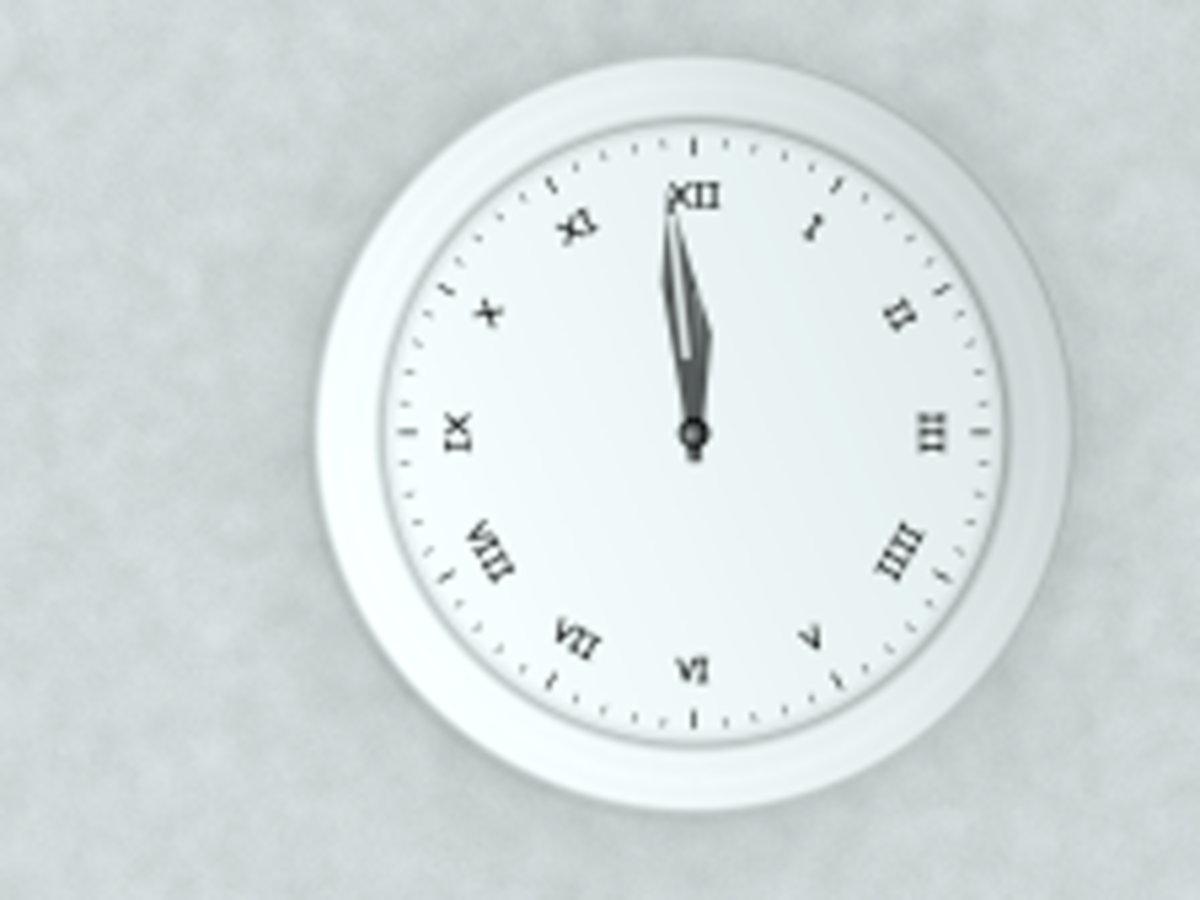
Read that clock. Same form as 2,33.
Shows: 11,59
